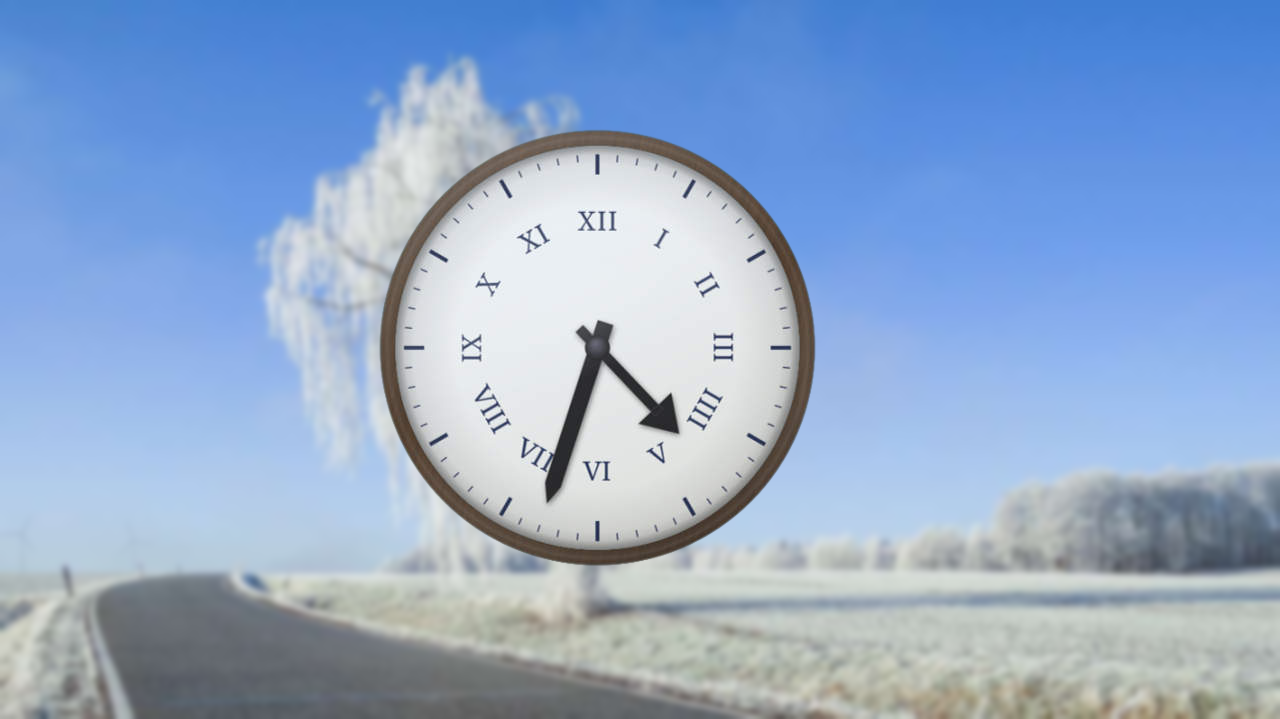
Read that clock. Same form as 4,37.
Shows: 4,33
